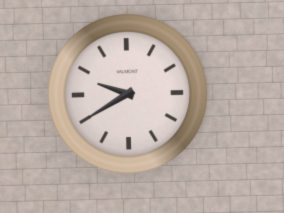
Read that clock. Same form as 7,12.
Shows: 9,40
